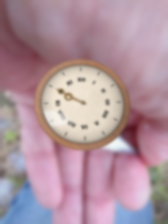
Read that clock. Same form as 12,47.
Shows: 9,50
